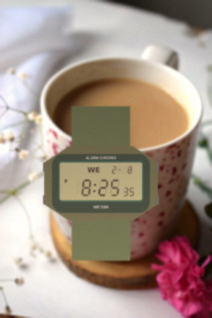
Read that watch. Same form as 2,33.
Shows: 8,25
